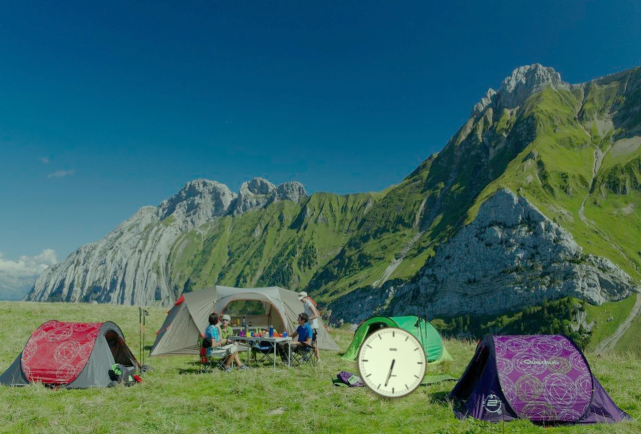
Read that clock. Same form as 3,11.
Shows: 6,33
